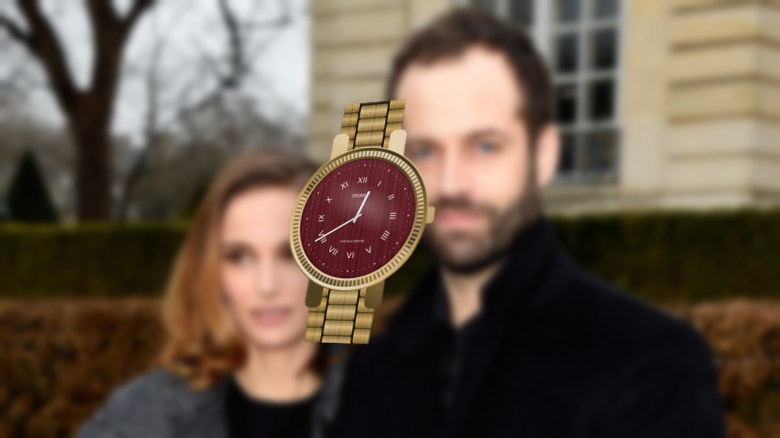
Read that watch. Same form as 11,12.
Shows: 12,40
